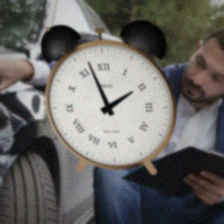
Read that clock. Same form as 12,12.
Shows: 1,57
